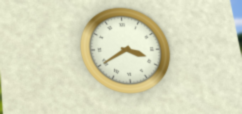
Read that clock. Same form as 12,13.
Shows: 3,40
